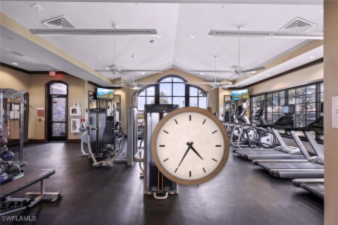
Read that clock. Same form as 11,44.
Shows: 4,35
